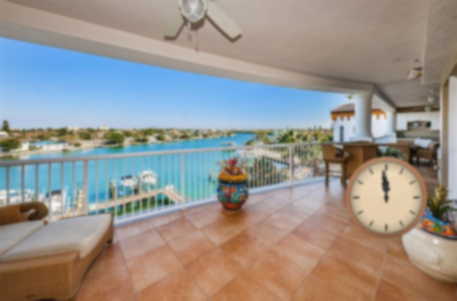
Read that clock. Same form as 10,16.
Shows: 11,59
